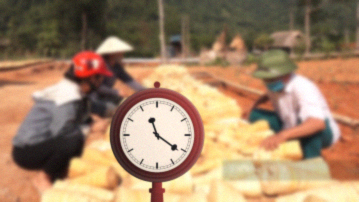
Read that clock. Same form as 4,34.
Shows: 11,21
